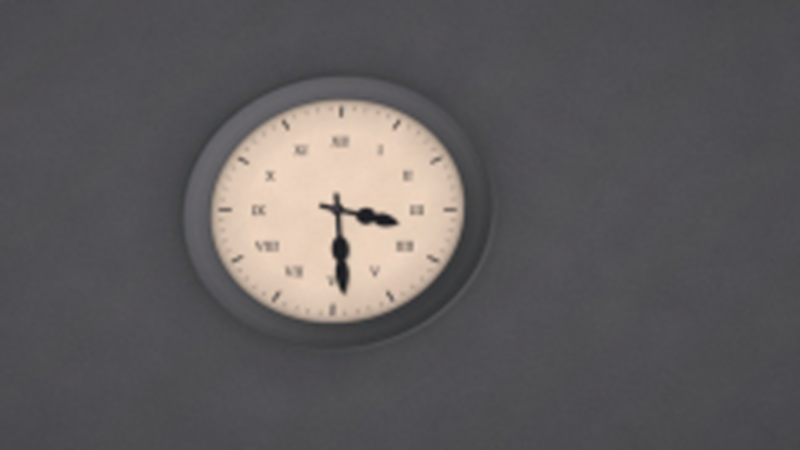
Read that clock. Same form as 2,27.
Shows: 3,29
